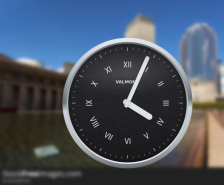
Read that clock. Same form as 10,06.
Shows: 4,04
